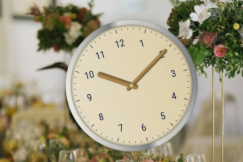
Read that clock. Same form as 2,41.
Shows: 10,10
